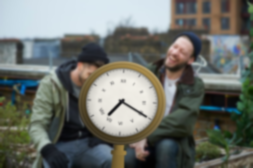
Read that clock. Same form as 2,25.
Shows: 7,20
